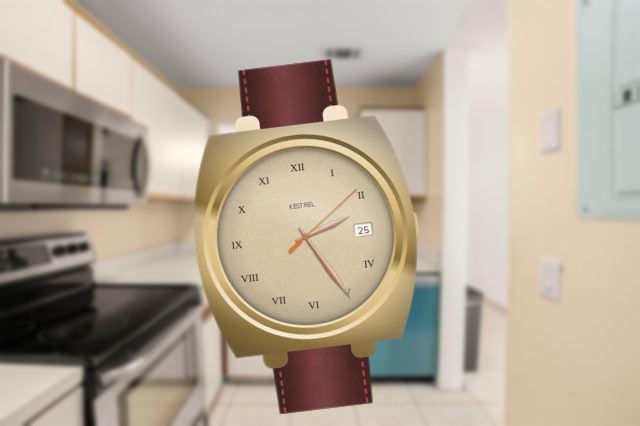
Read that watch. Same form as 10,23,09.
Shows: 2,25,09
